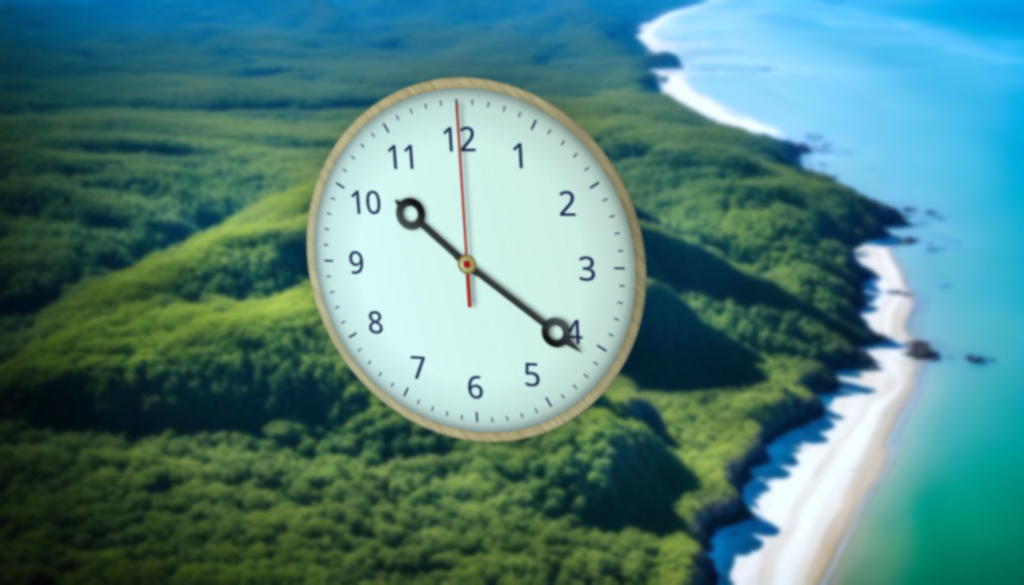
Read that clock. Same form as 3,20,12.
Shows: 10,21,00
